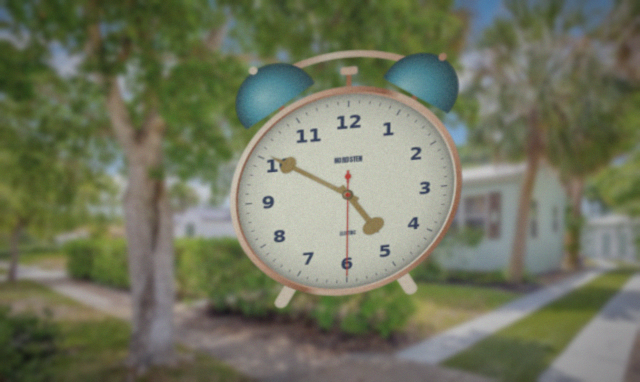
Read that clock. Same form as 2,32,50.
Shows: 4,50,30
